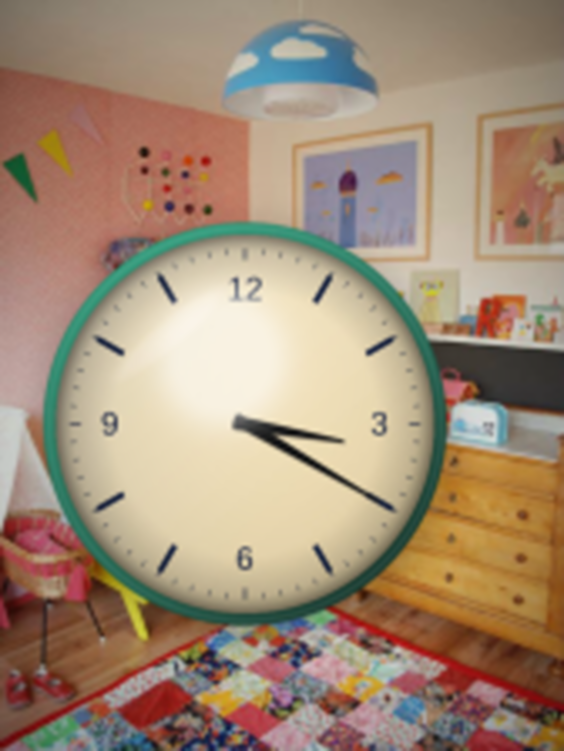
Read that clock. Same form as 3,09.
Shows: 3,20
